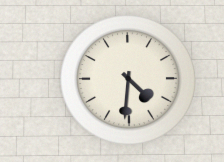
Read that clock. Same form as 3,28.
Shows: 4,31
